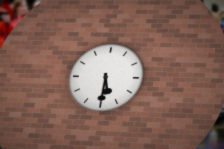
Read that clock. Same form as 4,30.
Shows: 5,30
